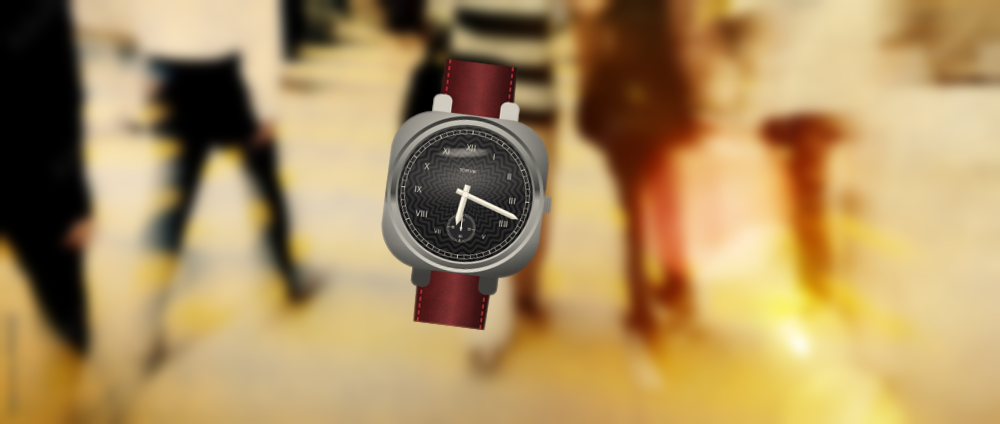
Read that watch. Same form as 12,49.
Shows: 6,18
